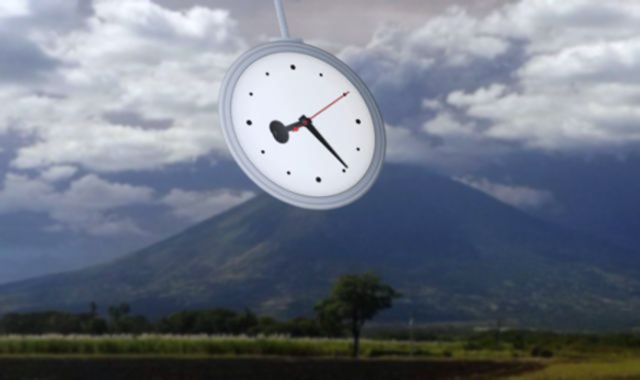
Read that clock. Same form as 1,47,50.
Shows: 8,24,10
